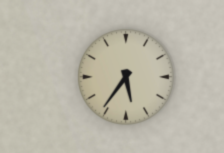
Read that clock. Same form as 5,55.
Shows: 5,36
